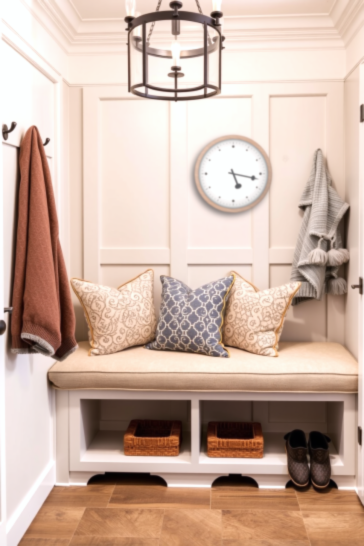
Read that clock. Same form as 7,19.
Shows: 5,17
